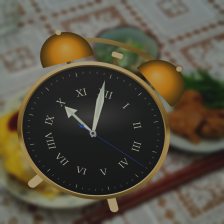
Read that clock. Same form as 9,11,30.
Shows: 9,59,18
